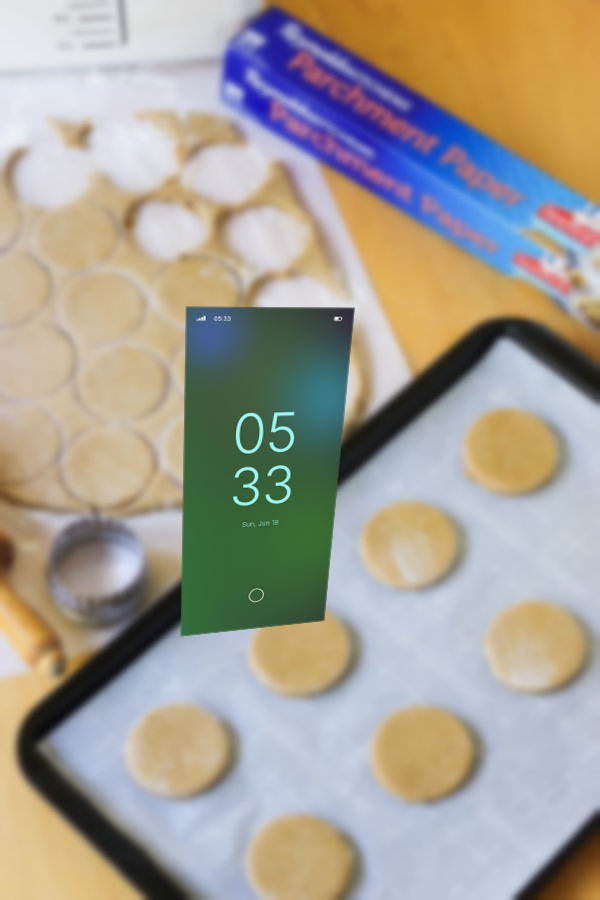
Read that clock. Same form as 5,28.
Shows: 5,33
